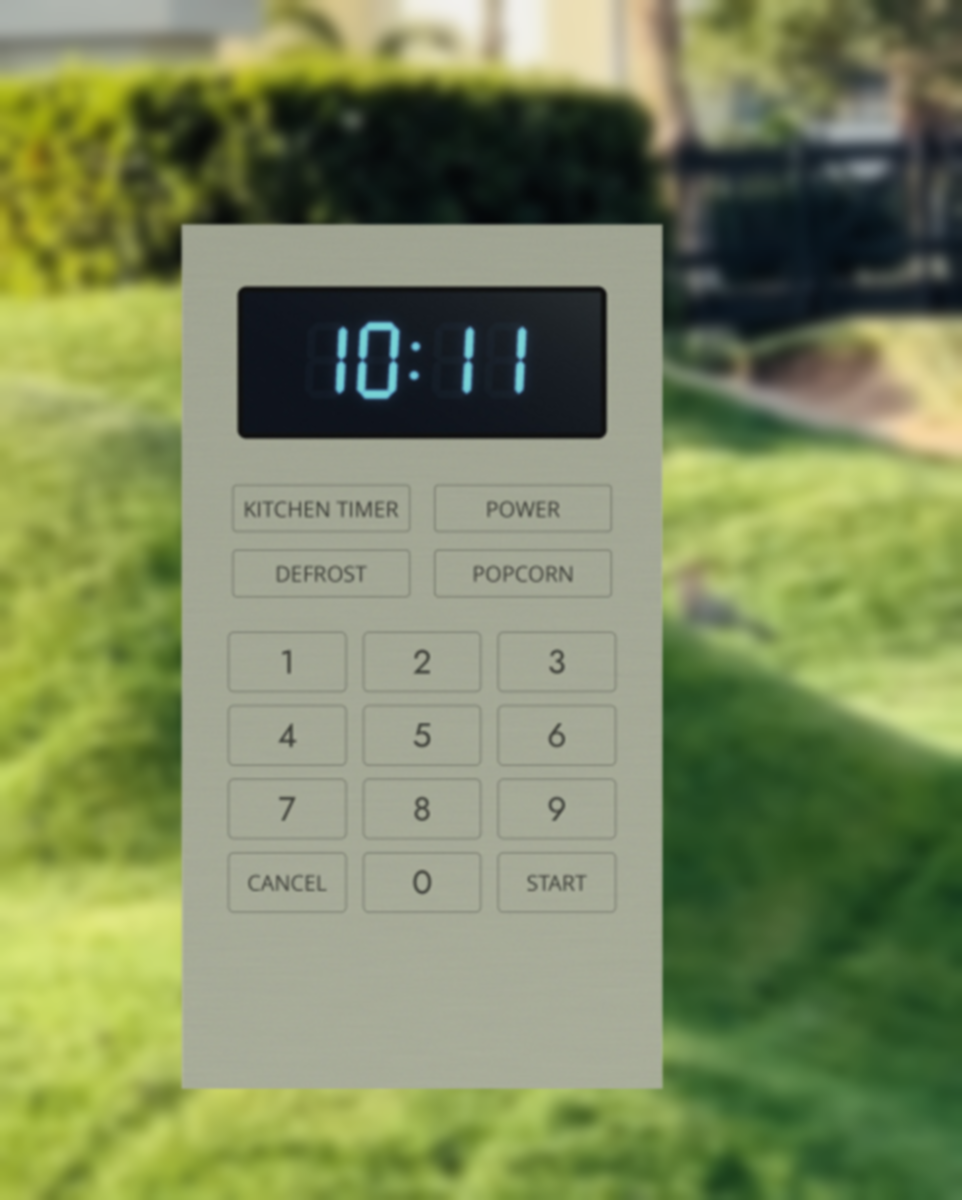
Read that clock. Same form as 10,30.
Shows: 10,11
